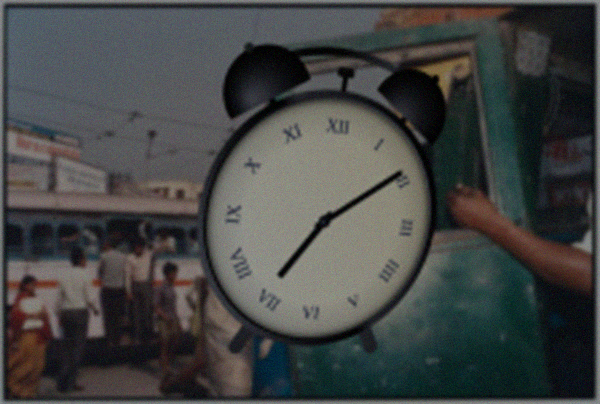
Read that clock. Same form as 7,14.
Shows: 7,09
